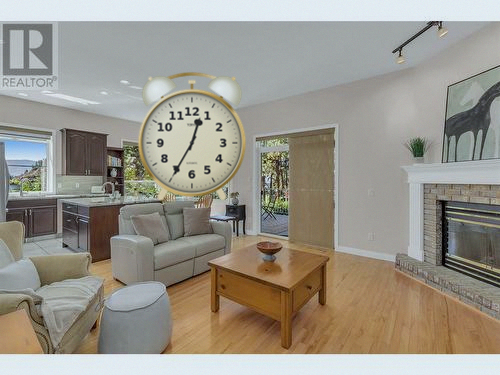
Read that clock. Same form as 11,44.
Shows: 12,35
